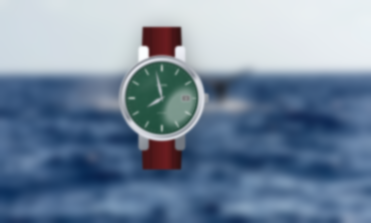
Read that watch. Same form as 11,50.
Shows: 7,58
